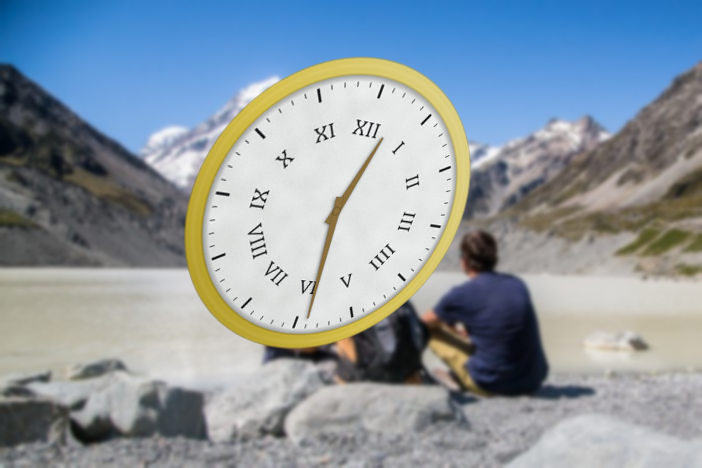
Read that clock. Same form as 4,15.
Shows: 12,29
